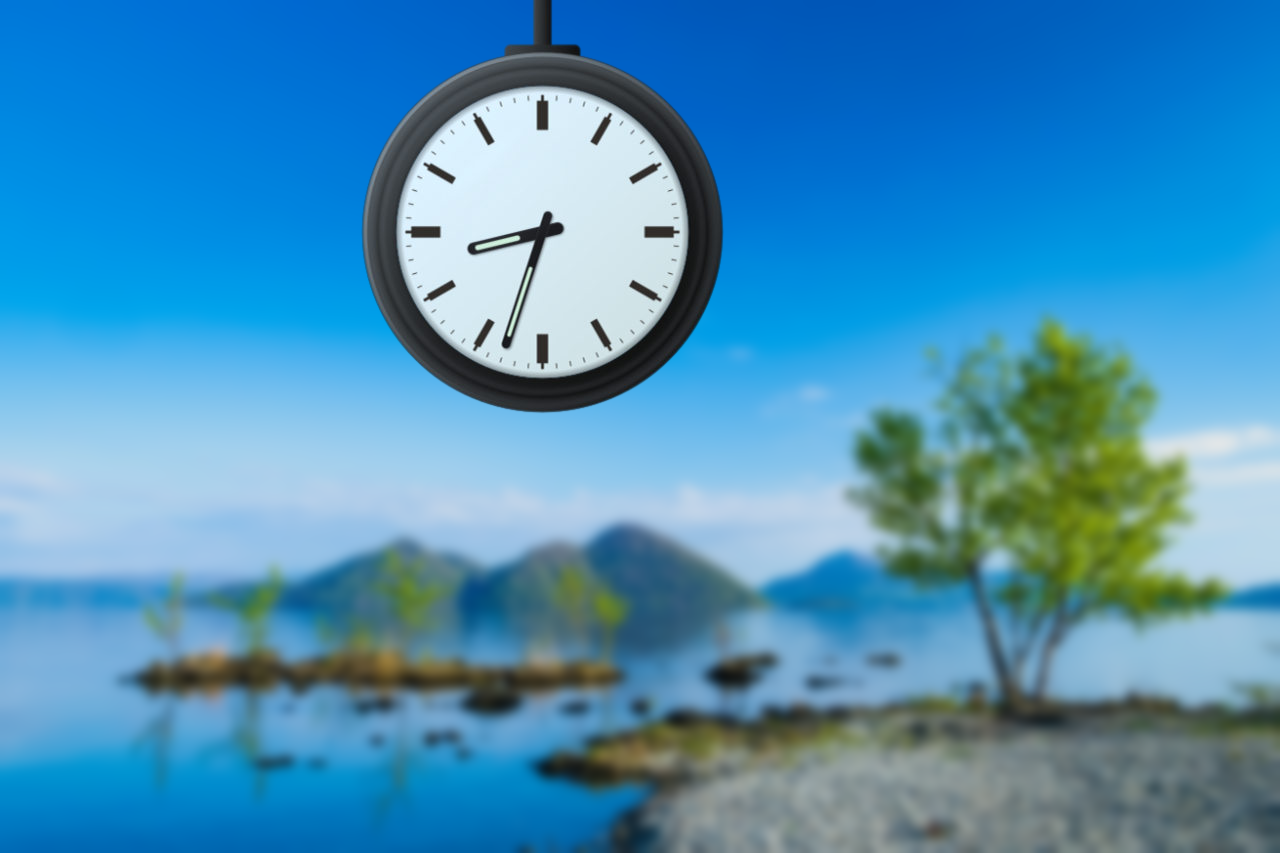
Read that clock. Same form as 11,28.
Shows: 8,33
